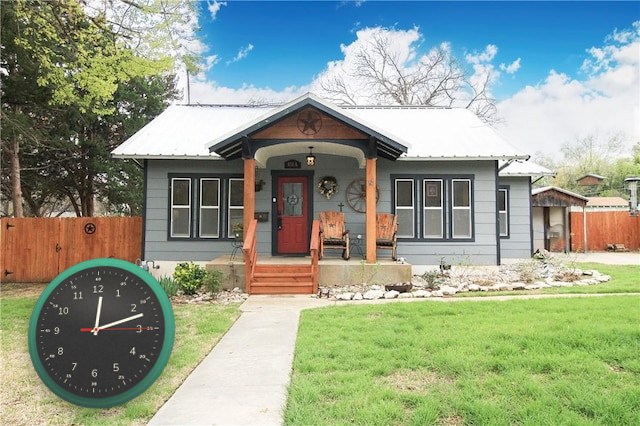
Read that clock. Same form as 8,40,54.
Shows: 12,12,15
